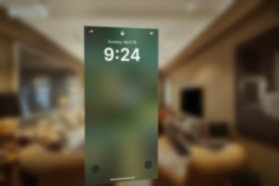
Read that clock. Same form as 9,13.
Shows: 9,24
